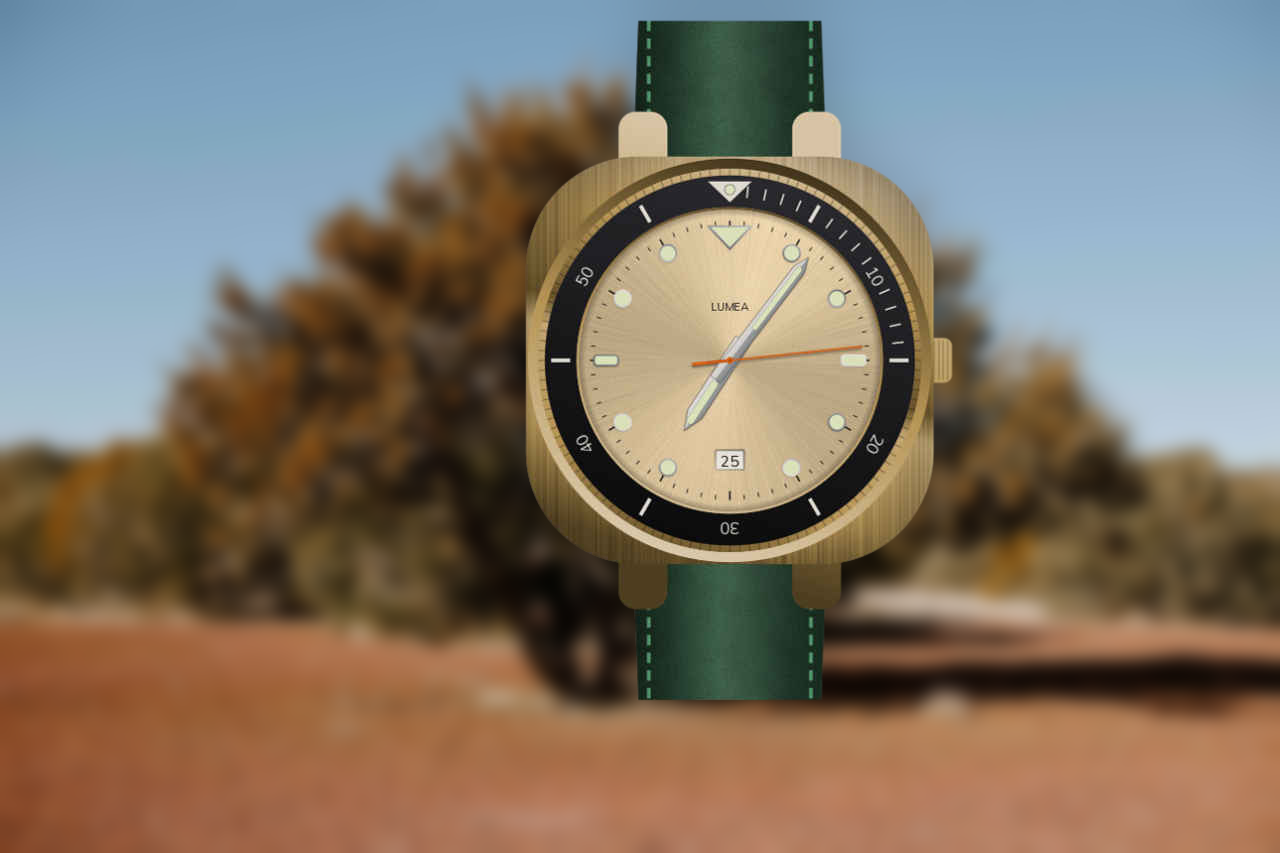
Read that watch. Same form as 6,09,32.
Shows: 7,06,14
